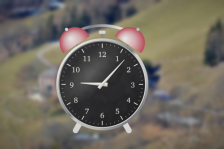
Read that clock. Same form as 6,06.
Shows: 9,07
